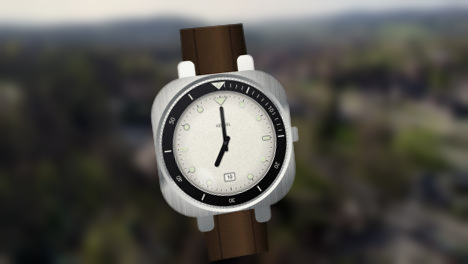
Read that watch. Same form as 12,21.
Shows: 7,00
